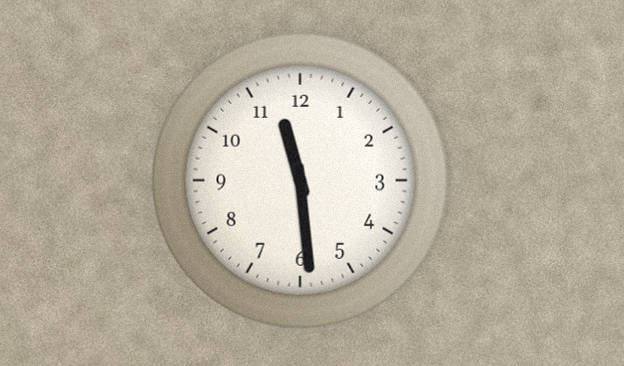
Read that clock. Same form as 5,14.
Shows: 11,29
